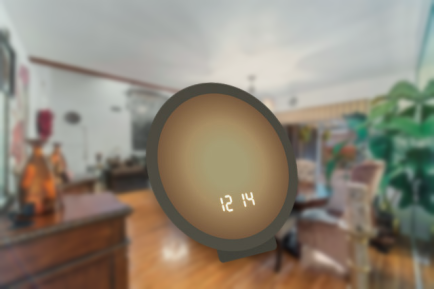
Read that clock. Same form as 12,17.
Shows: 12,14
